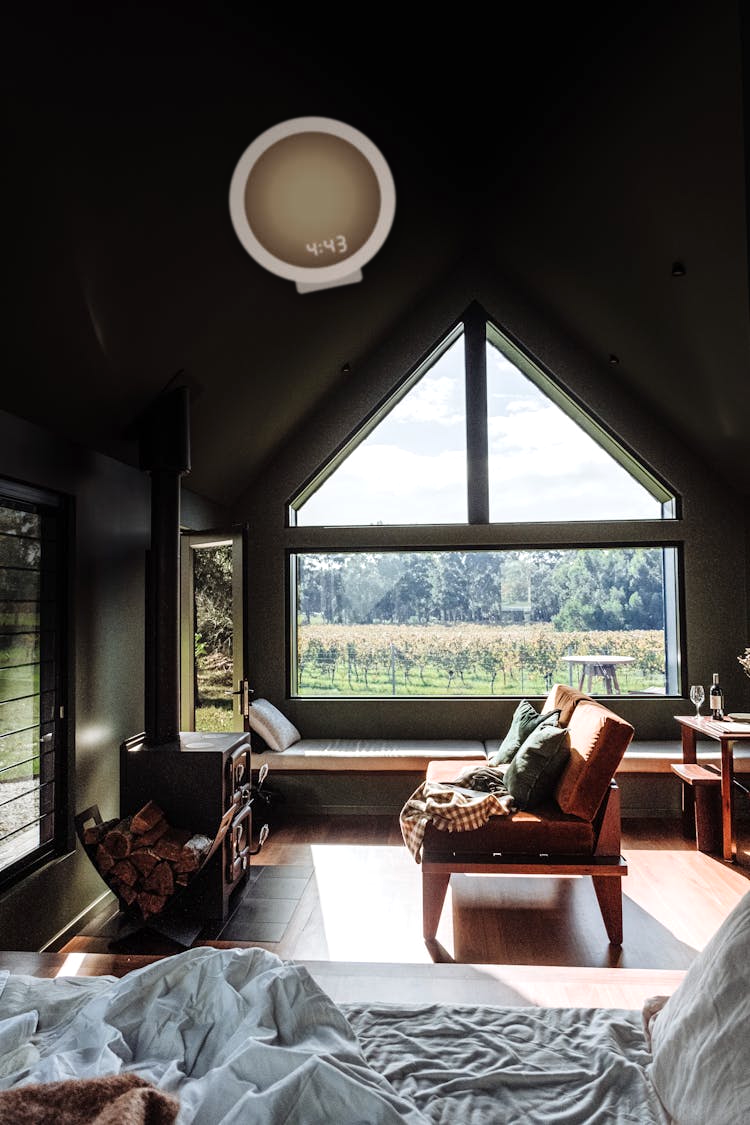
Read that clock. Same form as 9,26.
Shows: 4,43
